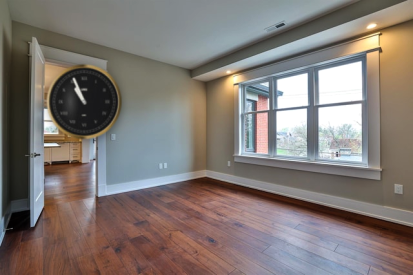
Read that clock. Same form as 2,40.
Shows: 10,56
